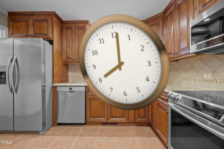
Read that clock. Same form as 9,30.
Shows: 8,01
